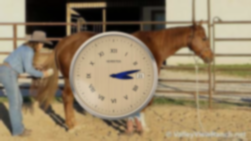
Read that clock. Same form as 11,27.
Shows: 3,13
